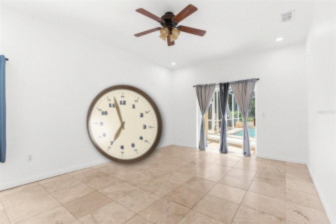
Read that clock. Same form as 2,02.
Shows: 6,57
